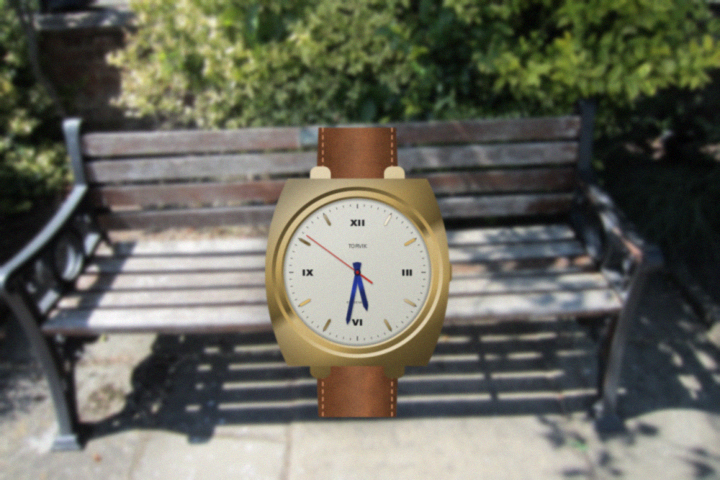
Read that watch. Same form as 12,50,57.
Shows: 5,31,51
